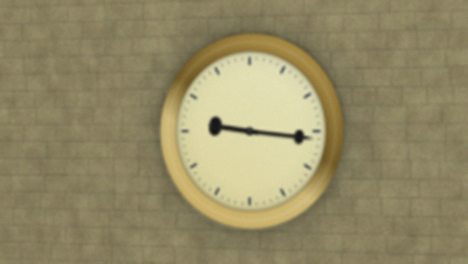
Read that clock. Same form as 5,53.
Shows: 9,16
